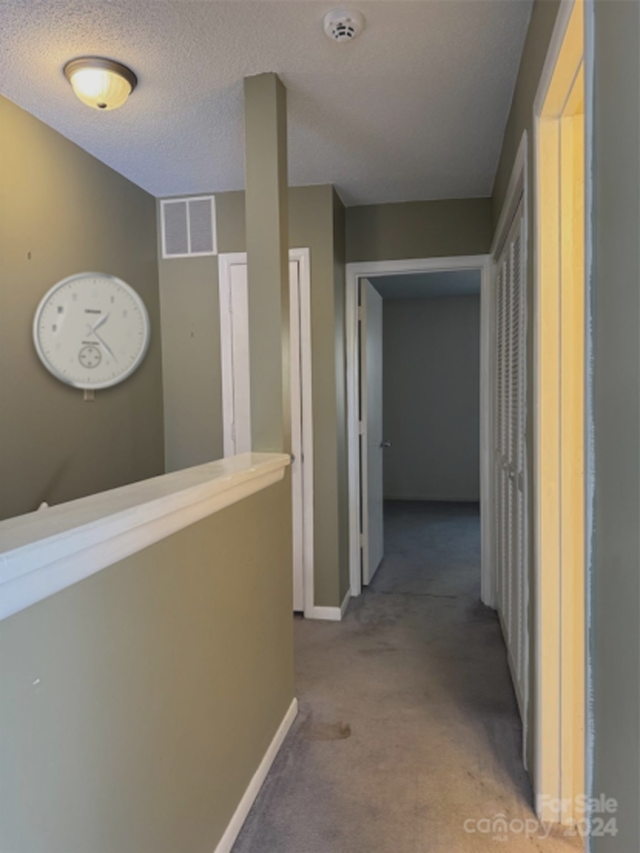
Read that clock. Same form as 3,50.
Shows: 1,23
